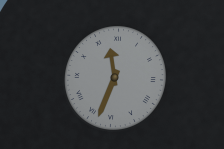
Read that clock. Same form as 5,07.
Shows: 11,33
